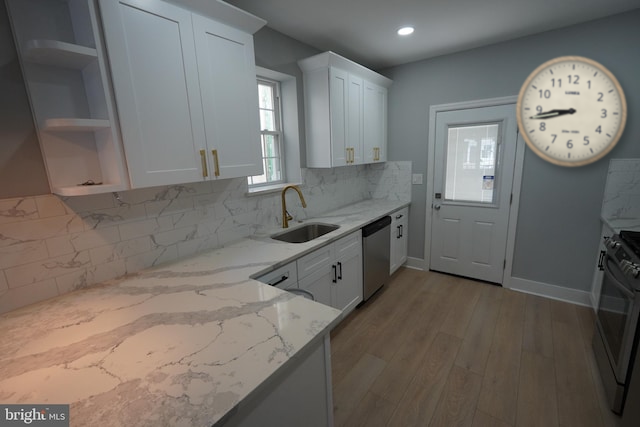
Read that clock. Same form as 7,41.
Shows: 8,43
